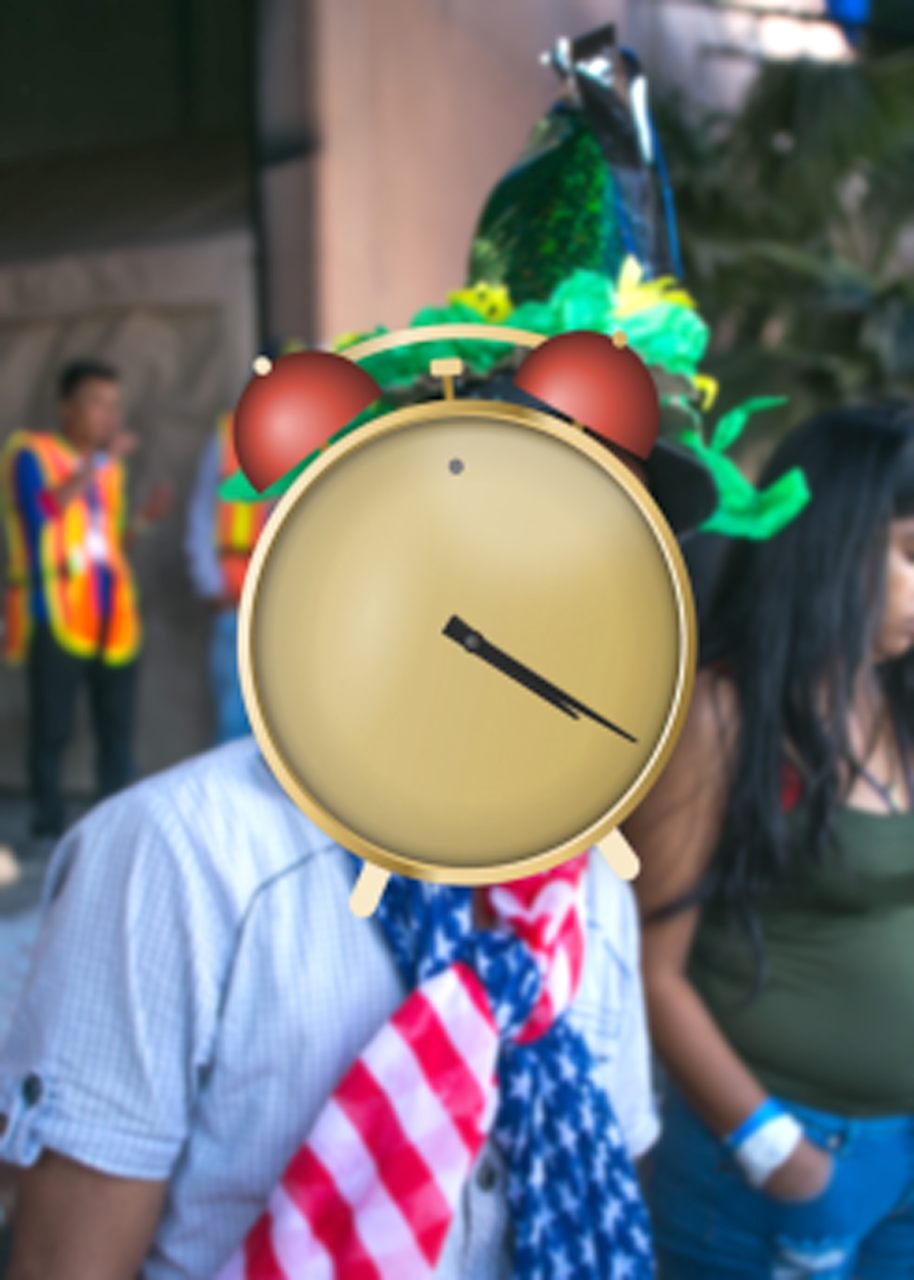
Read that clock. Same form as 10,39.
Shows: 4,21
